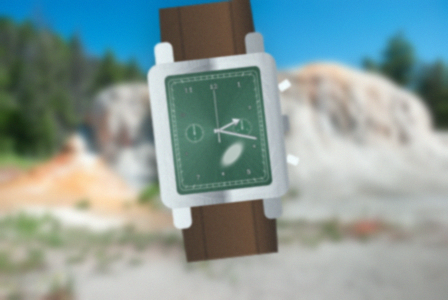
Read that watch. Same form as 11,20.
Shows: 2,18
